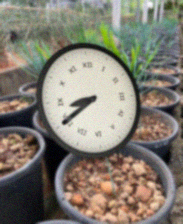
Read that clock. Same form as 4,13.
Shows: 8,40
